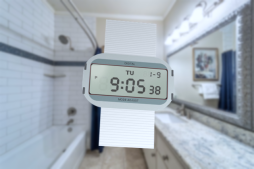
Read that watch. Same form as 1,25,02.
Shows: 9,05,38
